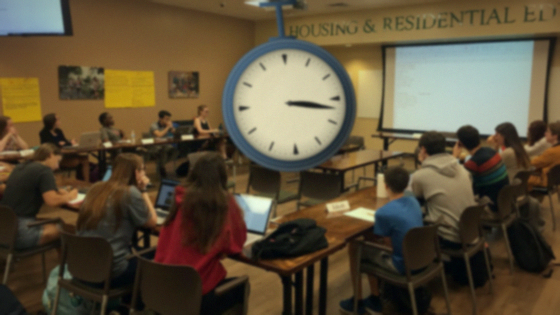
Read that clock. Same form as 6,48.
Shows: 3,17
